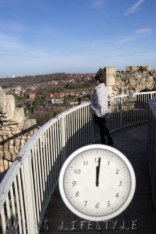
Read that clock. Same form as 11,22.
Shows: 12,01
